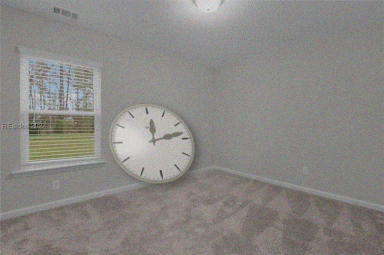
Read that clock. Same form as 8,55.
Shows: 12,13
